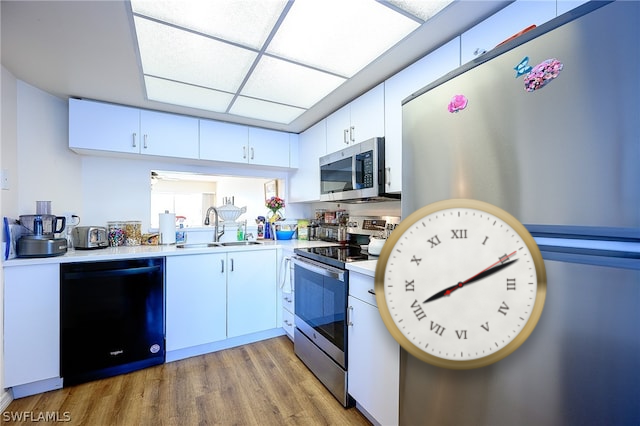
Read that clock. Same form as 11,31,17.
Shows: 8,11,10
